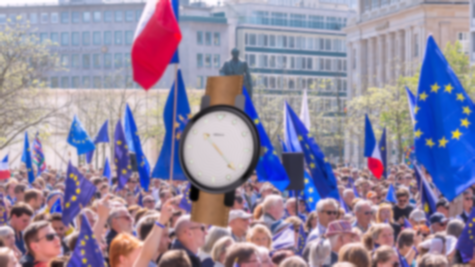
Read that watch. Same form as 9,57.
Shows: 10,22
